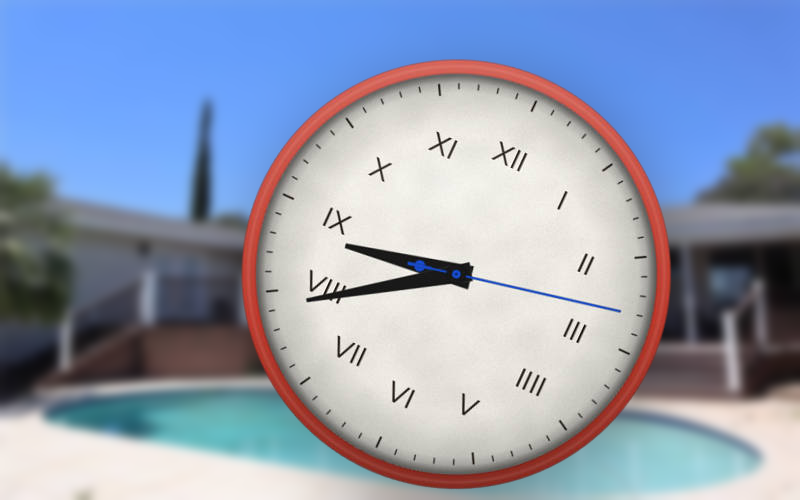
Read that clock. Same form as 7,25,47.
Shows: 8,39,13
